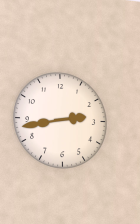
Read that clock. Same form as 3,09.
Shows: 2,43
